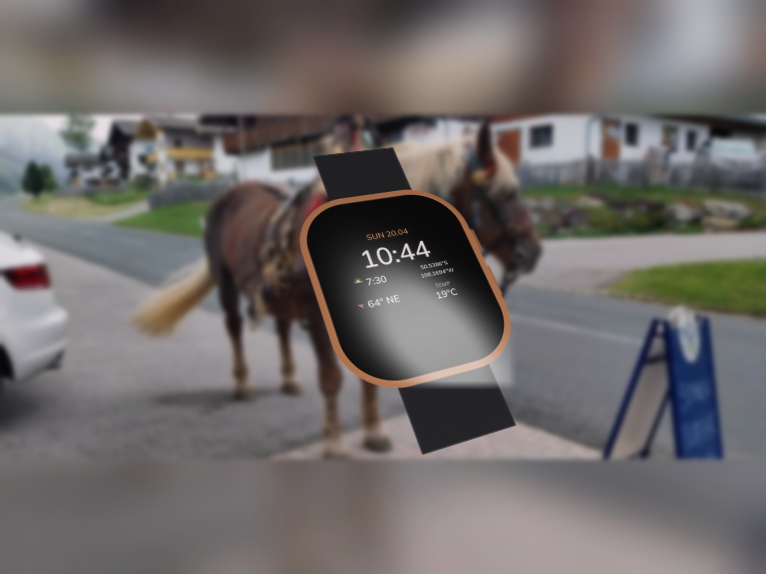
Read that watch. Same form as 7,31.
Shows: 10,44
